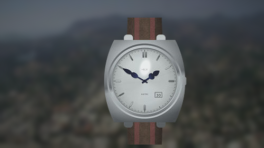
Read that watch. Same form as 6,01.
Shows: 1,50
